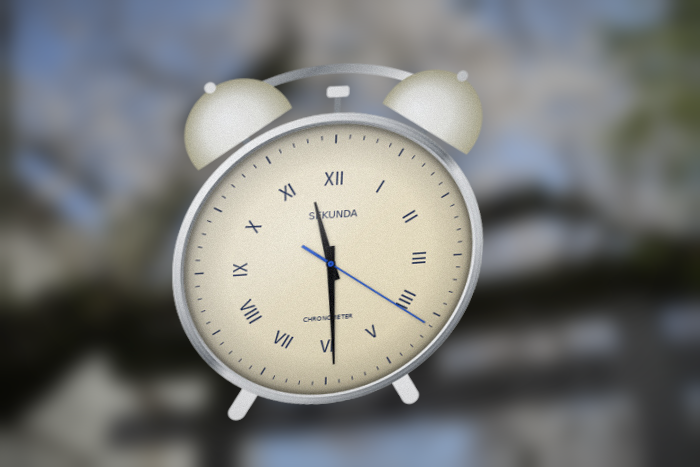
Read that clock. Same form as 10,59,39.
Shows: 11,29,21
